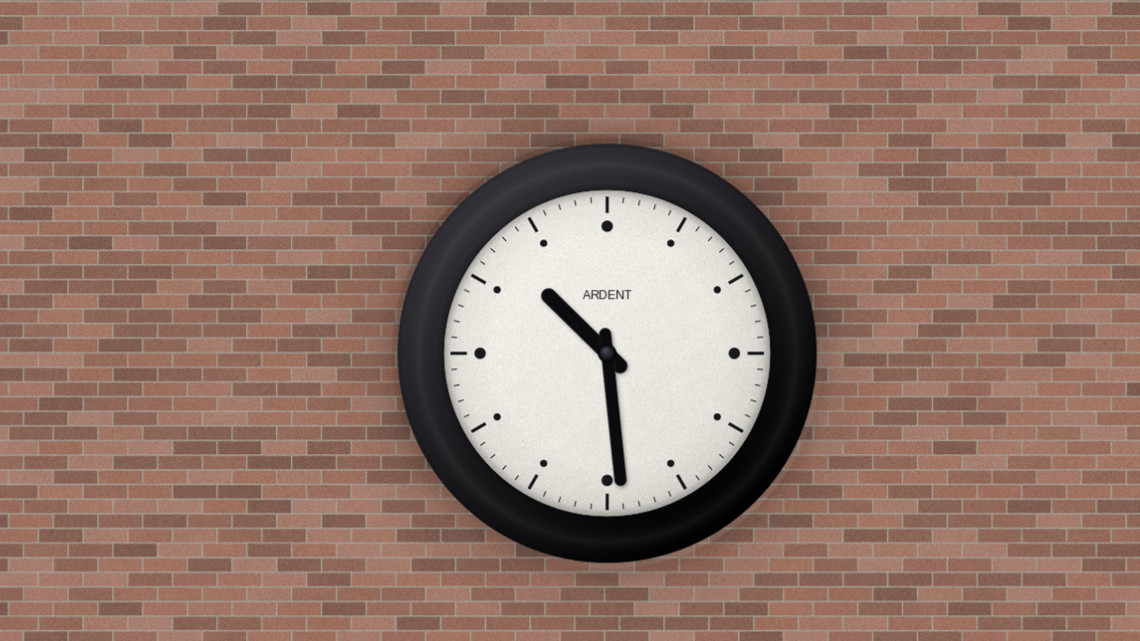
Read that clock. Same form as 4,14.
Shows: 10,29
